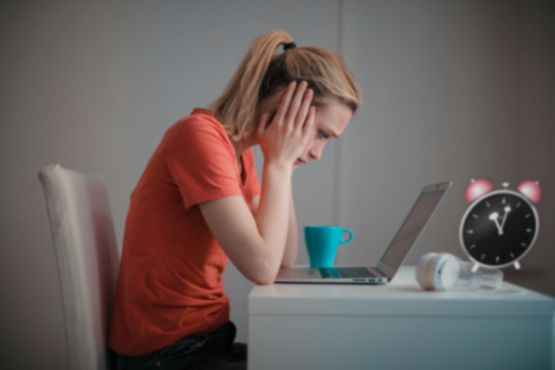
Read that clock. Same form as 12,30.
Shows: 11,02
